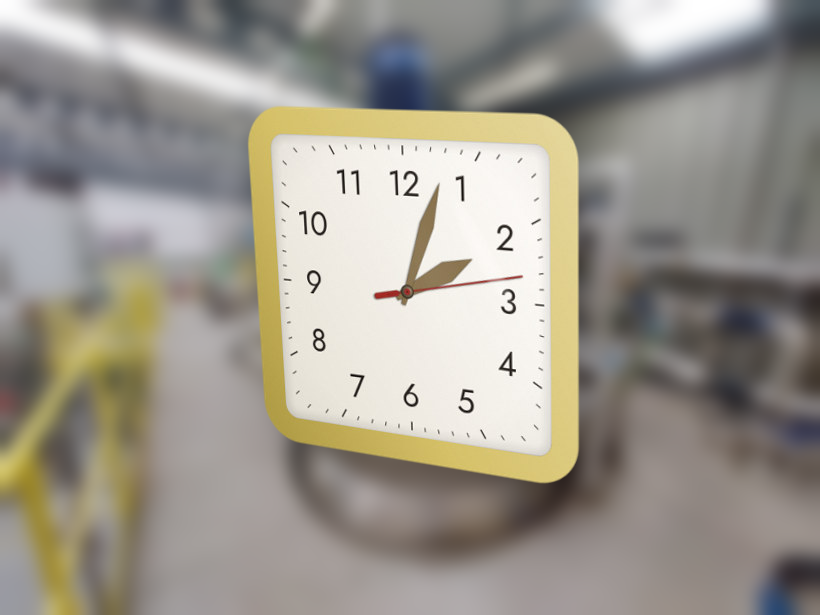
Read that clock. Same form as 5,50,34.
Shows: 2,03,13
